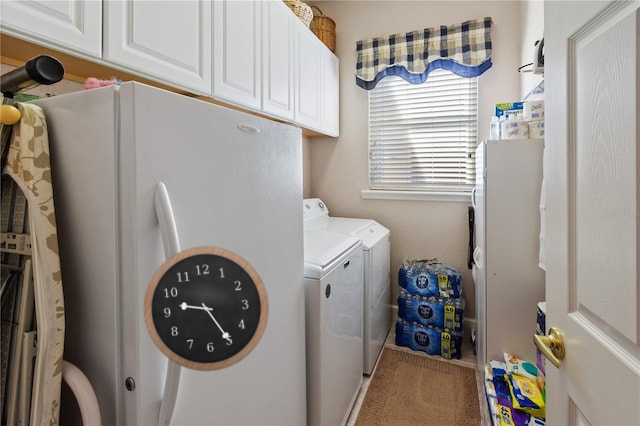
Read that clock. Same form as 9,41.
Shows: 9,25
